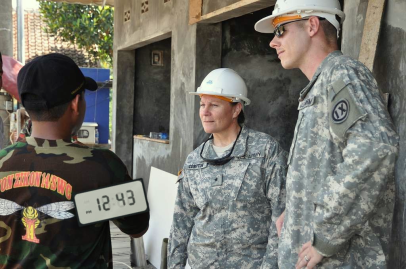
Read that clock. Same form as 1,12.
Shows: 12,43
